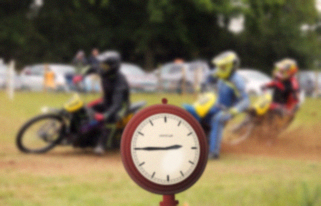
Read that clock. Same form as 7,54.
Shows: 2,45
